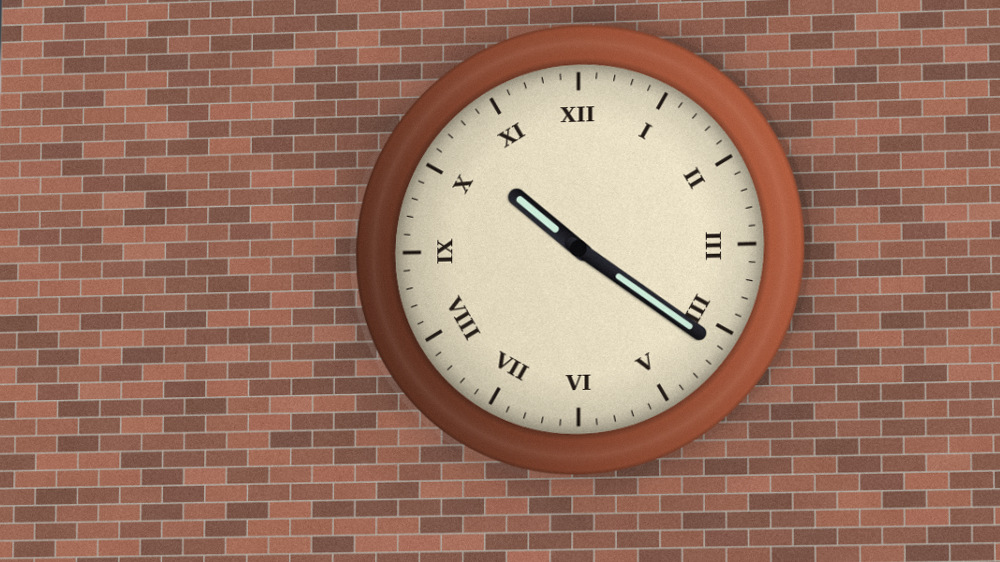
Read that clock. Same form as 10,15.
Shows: 10,21
